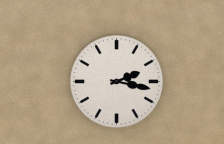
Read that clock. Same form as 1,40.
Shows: 2,17
